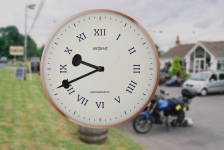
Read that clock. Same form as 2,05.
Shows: 9,41
